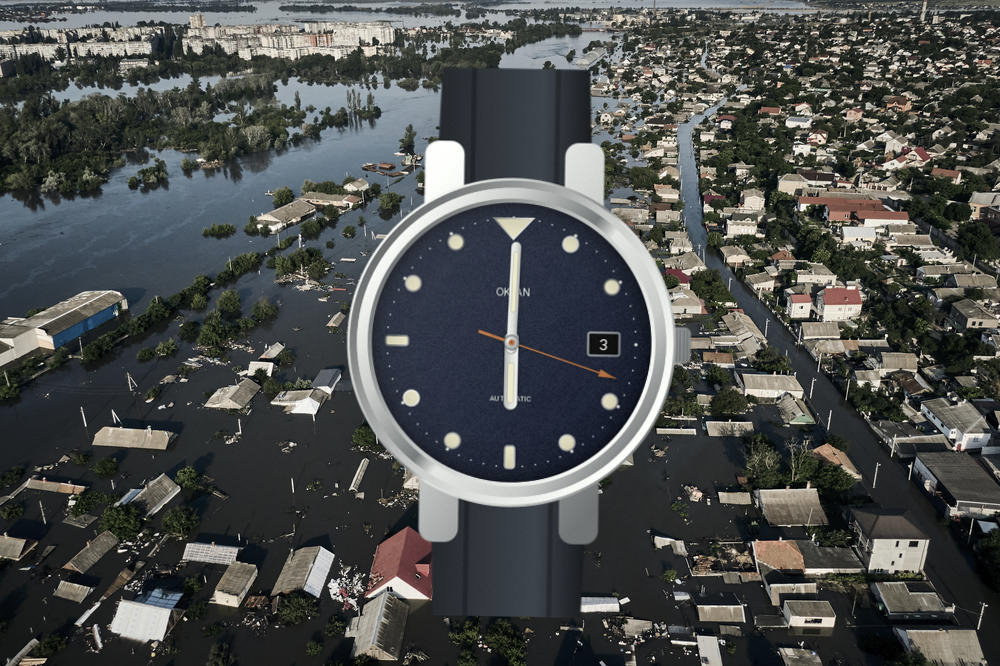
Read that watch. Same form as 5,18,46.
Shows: 6,00,18
